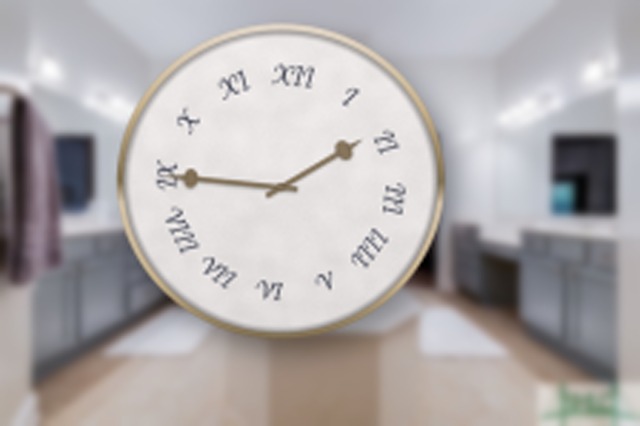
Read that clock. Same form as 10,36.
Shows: 1,45
